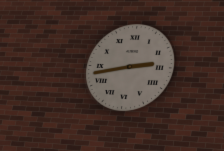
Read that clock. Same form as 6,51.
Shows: 2,43
